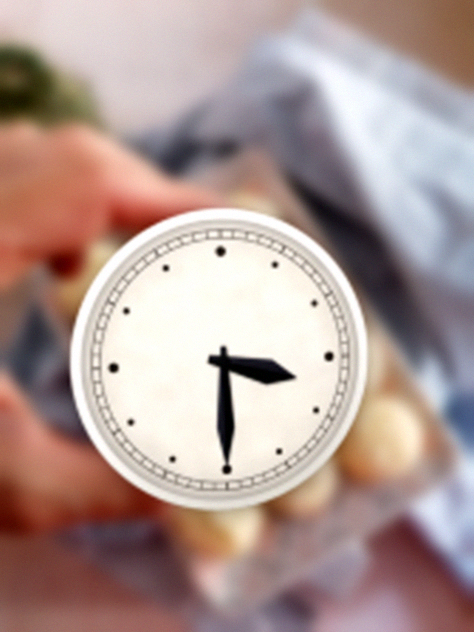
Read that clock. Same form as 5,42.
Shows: 3,30
